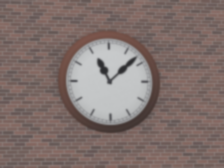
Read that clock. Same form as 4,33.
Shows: 11,08
